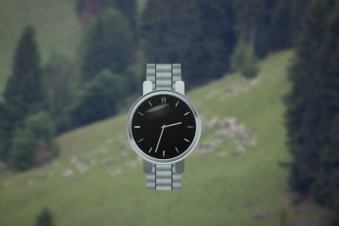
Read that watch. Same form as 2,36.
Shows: 2,33
